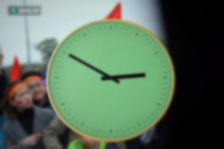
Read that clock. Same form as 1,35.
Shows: 2,50
